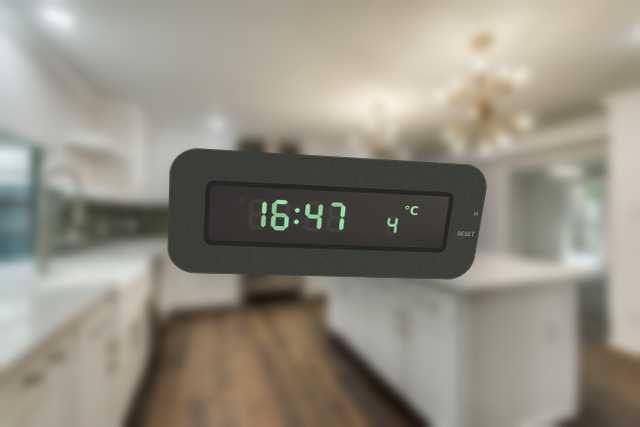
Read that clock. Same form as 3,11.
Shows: 16,47
